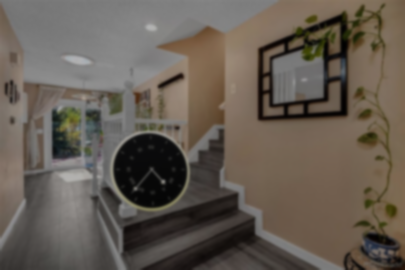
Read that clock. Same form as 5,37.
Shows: 4,37
